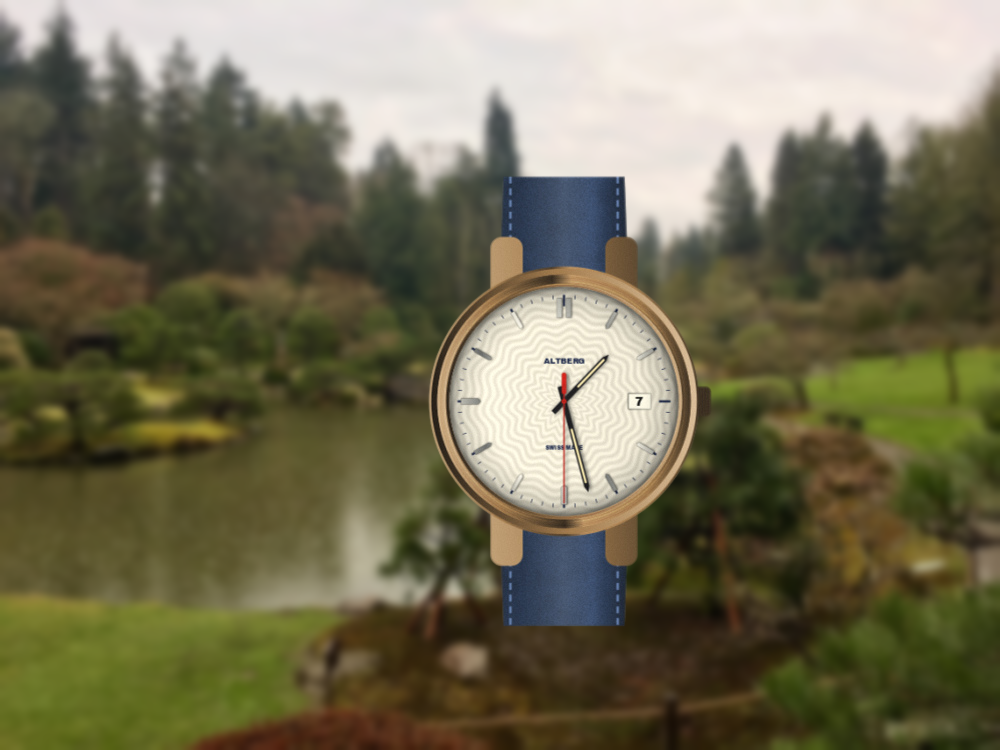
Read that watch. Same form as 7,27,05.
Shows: 1,27,30
